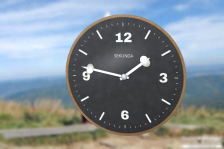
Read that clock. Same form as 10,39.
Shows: 1,47
